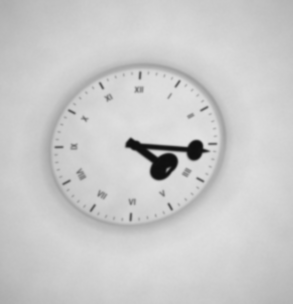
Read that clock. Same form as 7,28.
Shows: 4,16
